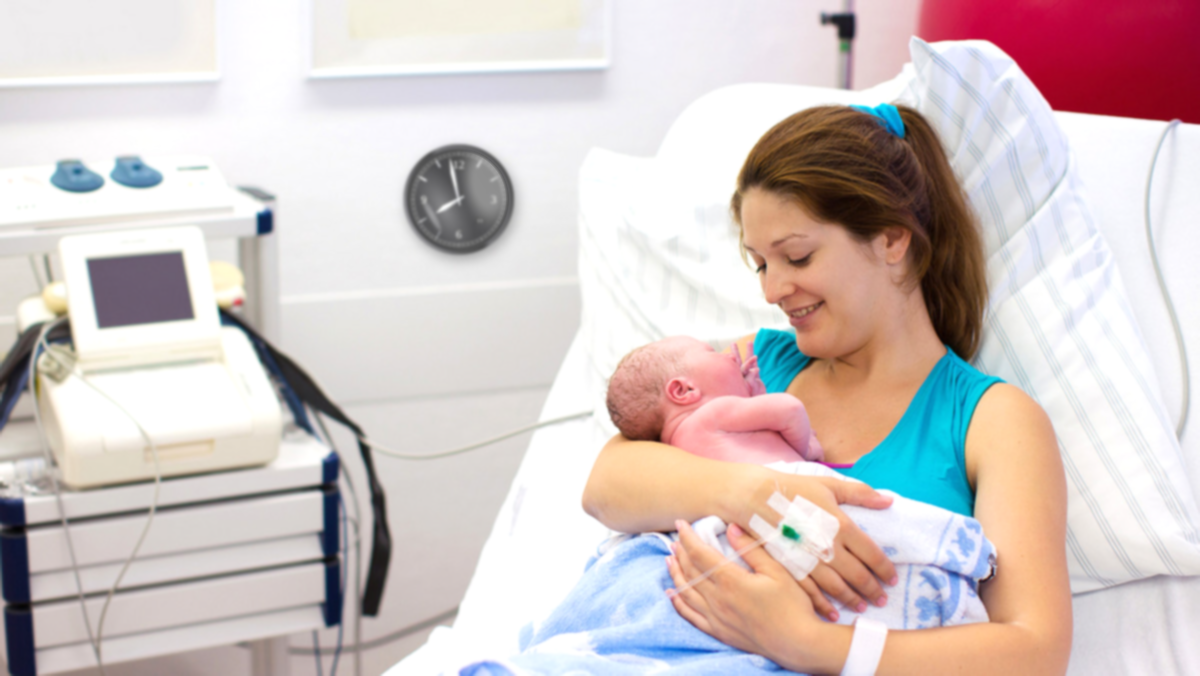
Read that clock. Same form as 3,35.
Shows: 7,58
